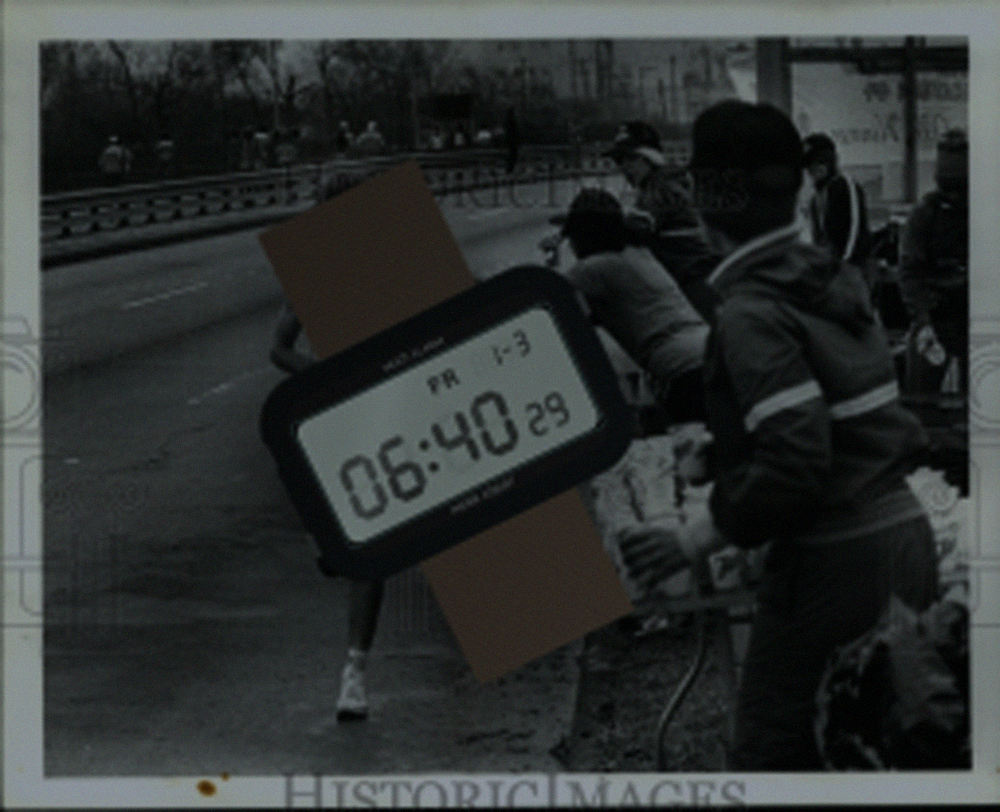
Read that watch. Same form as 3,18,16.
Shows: 6,40,29
